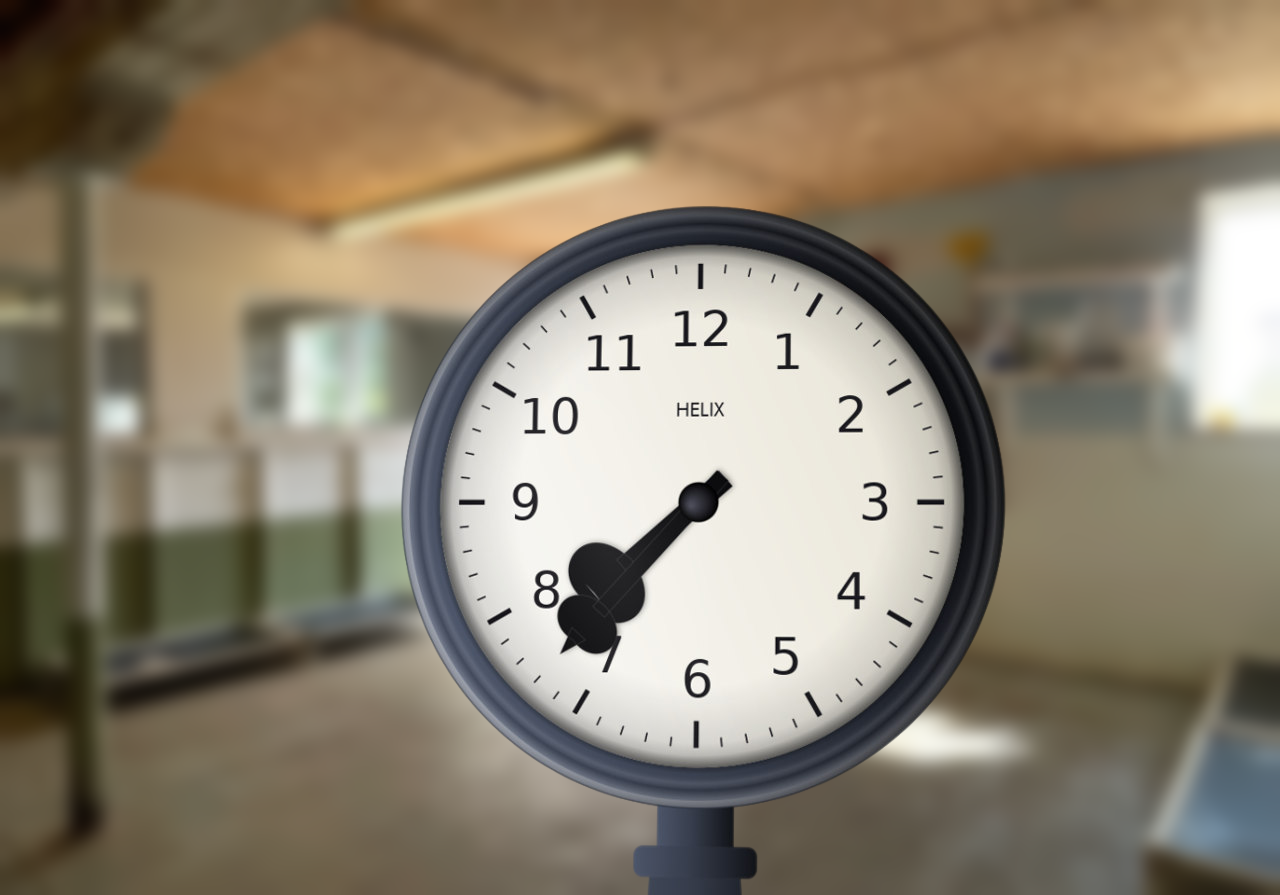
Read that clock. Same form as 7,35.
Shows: 7,37
